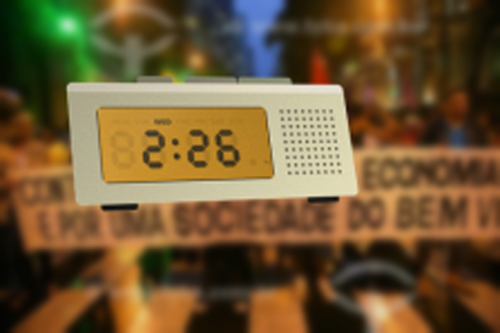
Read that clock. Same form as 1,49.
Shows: 2,26
